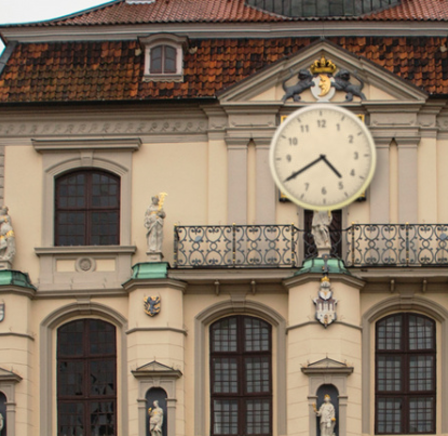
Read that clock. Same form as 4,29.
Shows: 4,40
